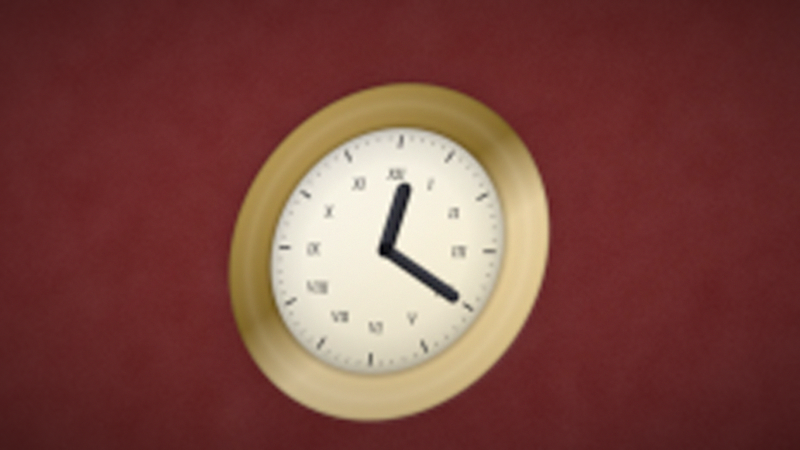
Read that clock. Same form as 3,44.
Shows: 12,20
